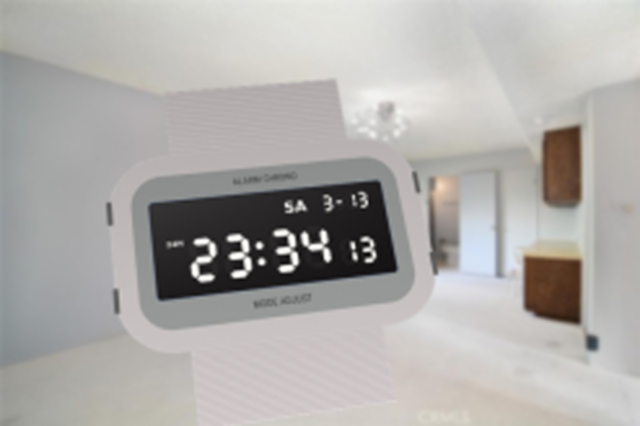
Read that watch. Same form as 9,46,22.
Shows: 23,34,13
